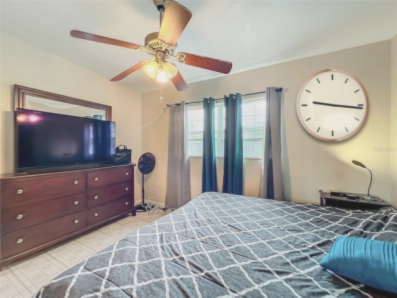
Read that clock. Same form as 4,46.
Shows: 9,16
